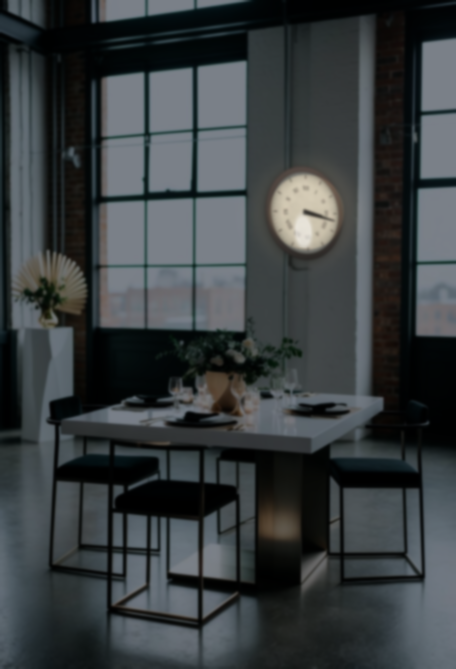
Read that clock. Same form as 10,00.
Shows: 3,17
